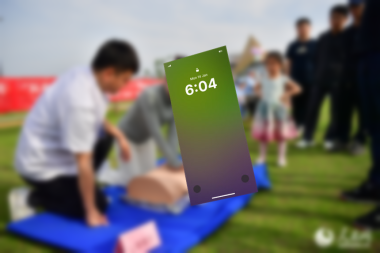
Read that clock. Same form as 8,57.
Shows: 6,04
